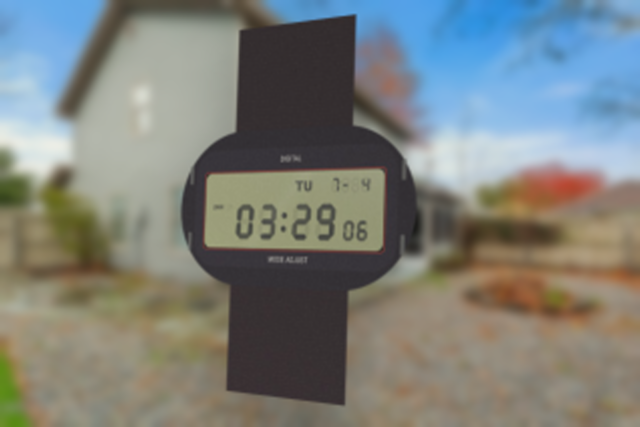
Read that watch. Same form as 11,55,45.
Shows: 3,29,06
